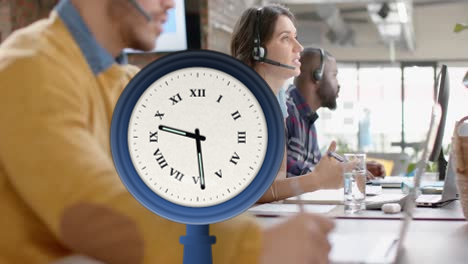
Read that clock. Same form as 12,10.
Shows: 9,29
